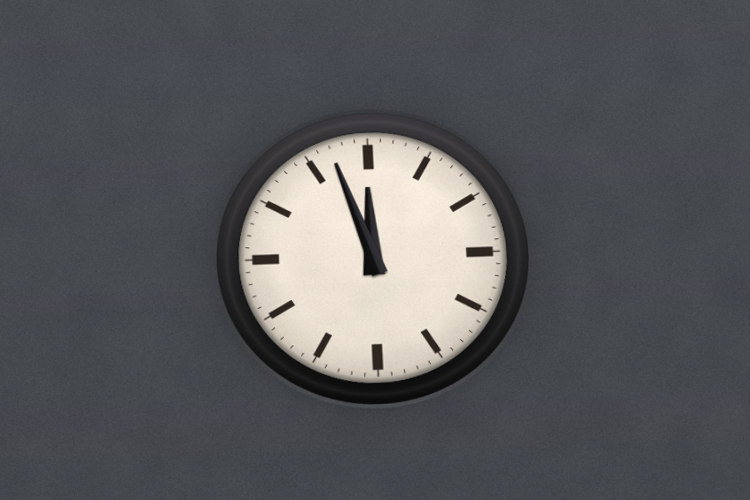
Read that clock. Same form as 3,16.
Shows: 11,57
